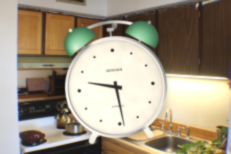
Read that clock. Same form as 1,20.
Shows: 9,29
